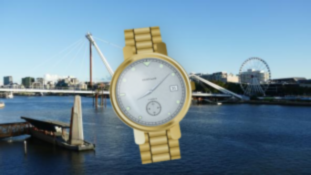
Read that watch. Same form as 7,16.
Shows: 8,09
